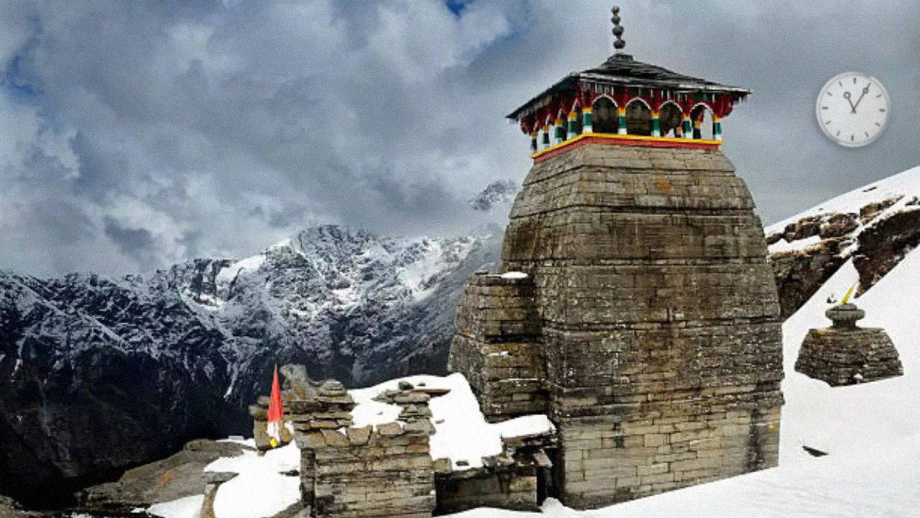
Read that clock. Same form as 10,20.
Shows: 11,05
